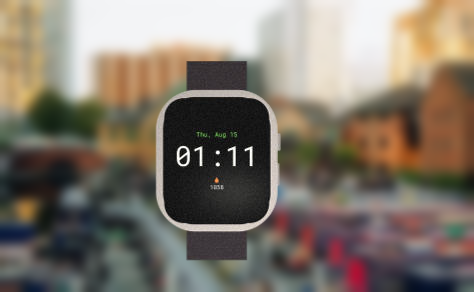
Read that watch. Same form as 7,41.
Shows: 1,11
